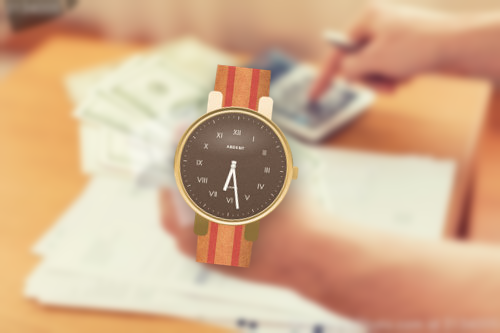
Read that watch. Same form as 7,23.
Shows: 6,28
